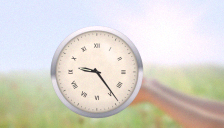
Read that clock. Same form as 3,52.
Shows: 9,24
